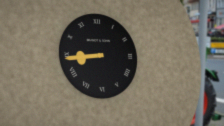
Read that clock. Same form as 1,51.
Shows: 8,44
